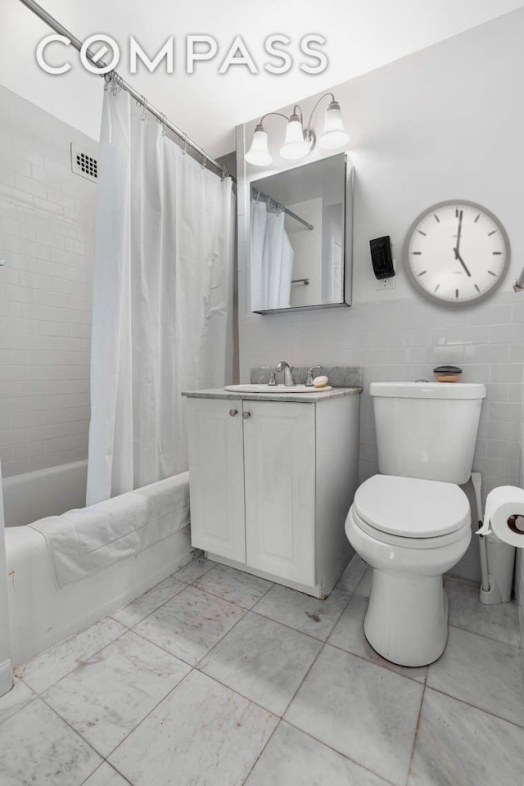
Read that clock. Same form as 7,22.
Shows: 5,01
